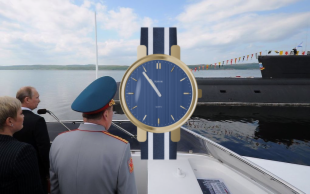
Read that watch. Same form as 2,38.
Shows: 10,54
